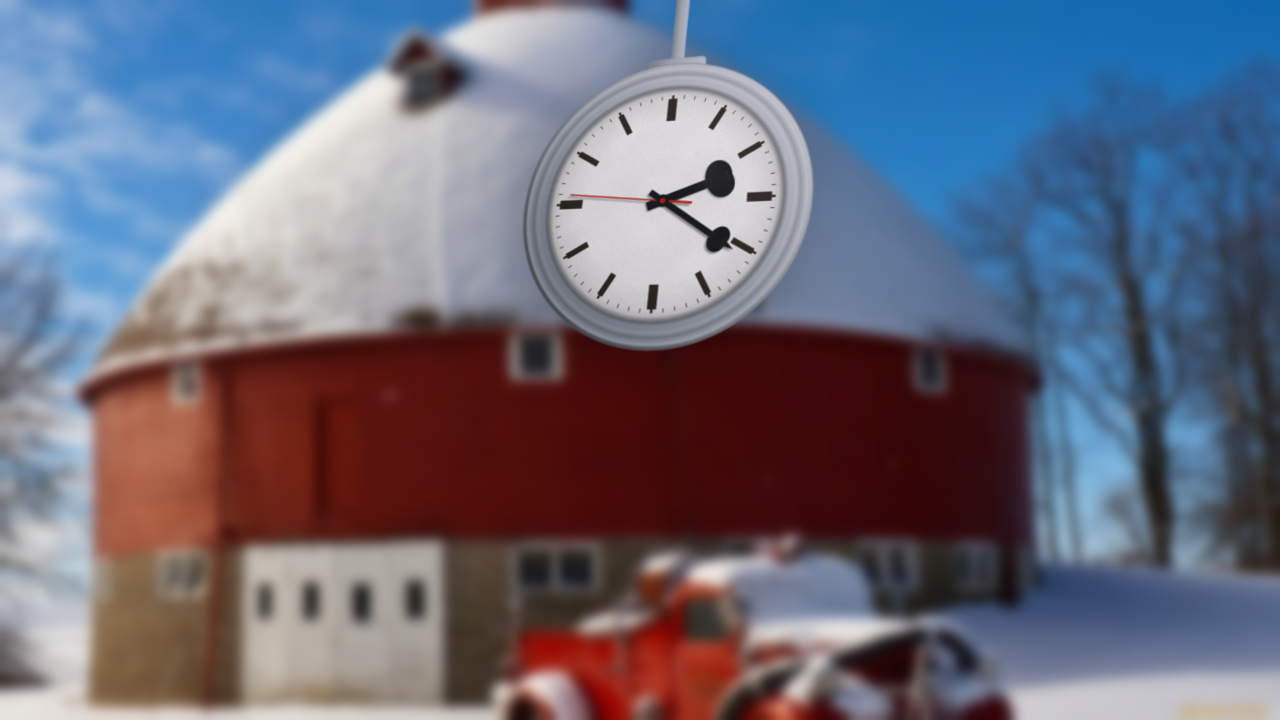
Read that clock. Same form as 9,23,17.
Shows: 2,20,46
